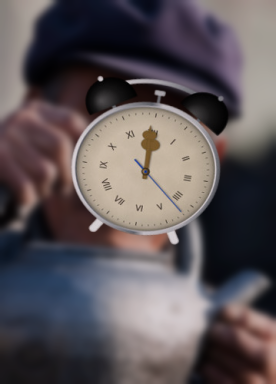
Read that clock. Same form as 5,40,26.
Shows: 11,59,22
